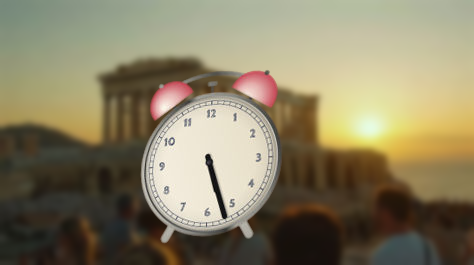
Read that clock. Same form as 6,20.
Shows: 5,27
